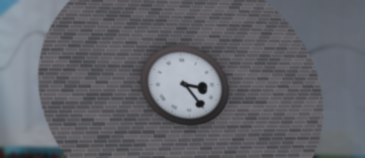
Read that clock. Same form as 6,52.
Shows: 3,25
